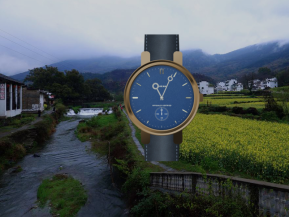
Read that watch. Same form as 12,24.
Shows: 11,04
